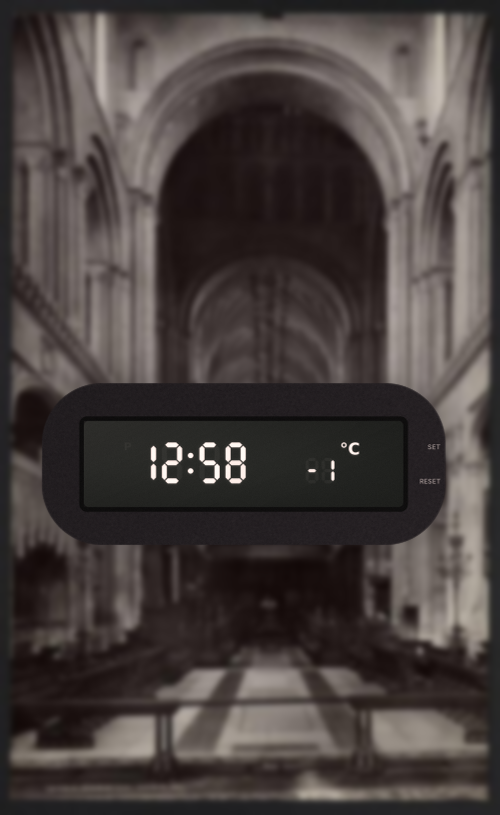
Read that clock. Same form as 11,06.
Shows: 12,58
